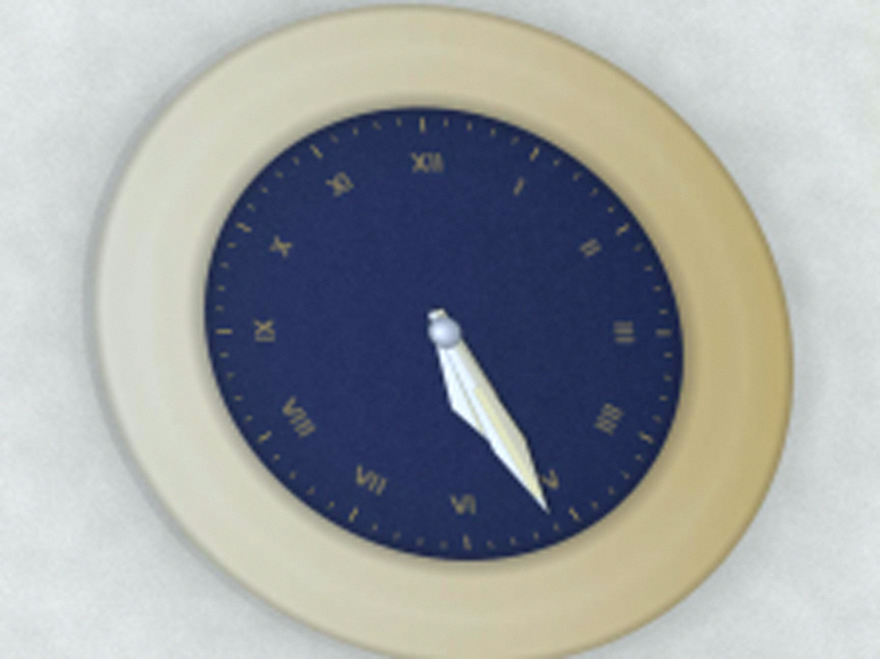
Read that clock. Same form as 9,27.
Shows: 5,26
